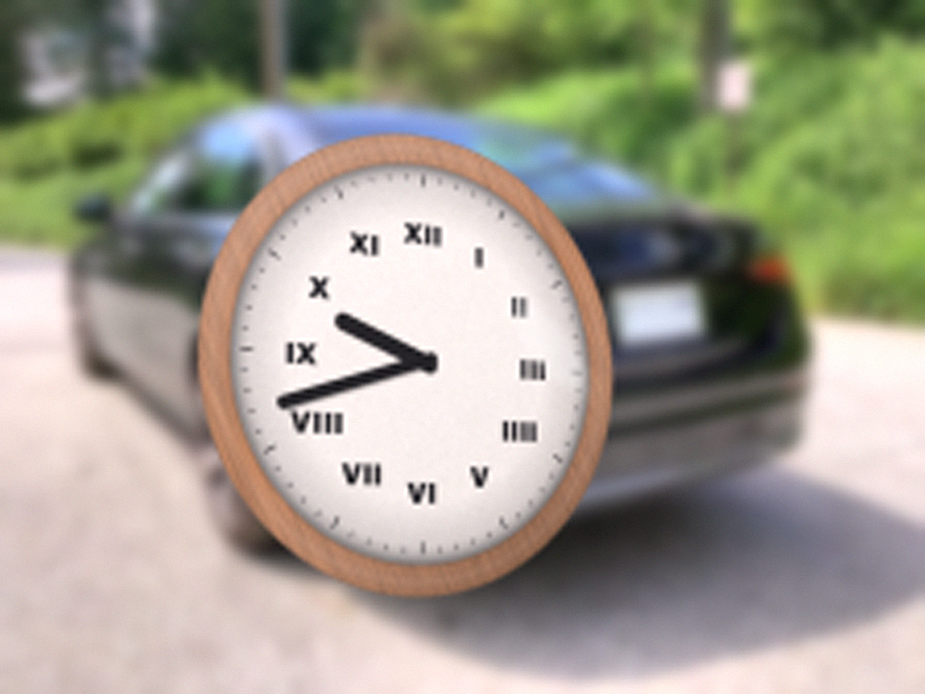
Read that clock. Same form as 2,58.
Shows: 9,42
